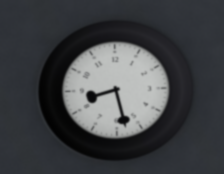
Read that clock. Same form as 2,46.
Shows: 8,28
